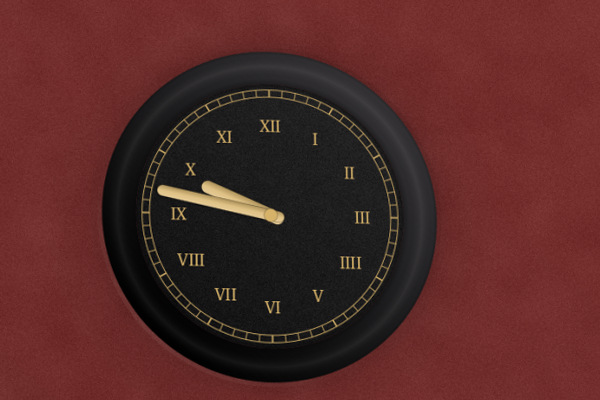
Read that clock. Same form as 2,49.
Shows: 9,47
